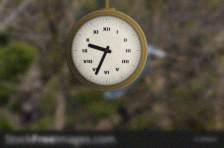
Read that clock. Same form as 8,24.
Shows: 9,34
